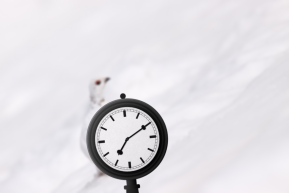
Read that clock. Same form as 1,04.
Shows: 7,10
